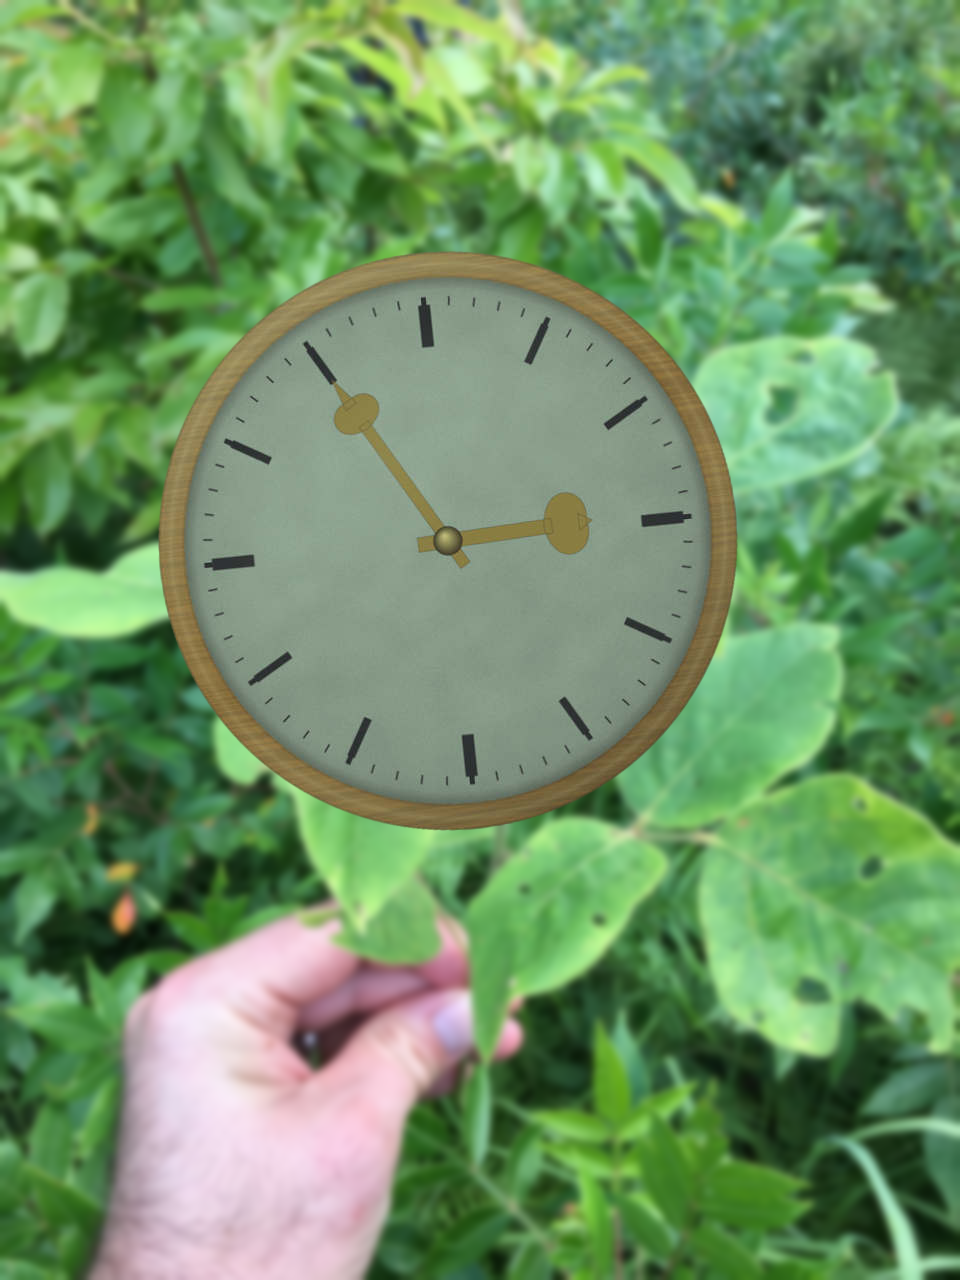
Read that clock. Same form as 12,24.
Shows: 2,55
